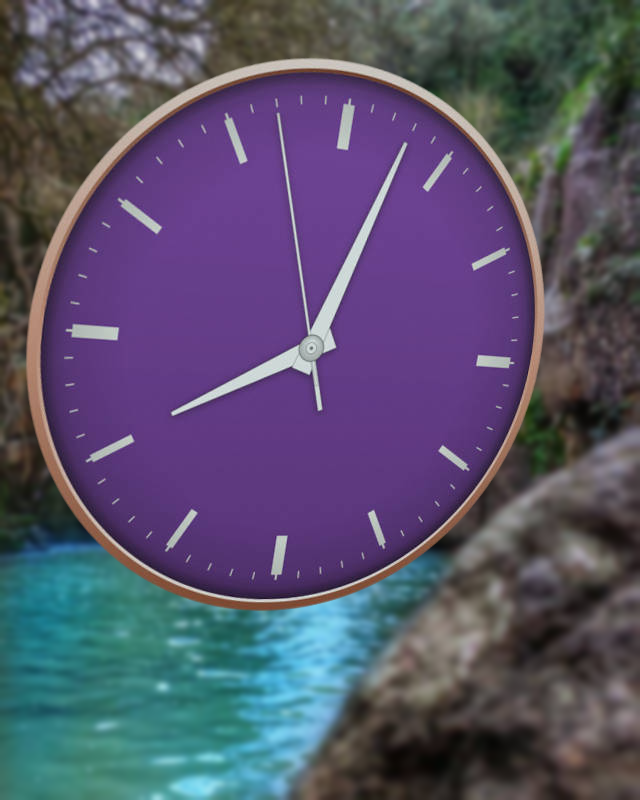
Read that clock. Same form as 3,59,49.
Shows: 8,02,57
